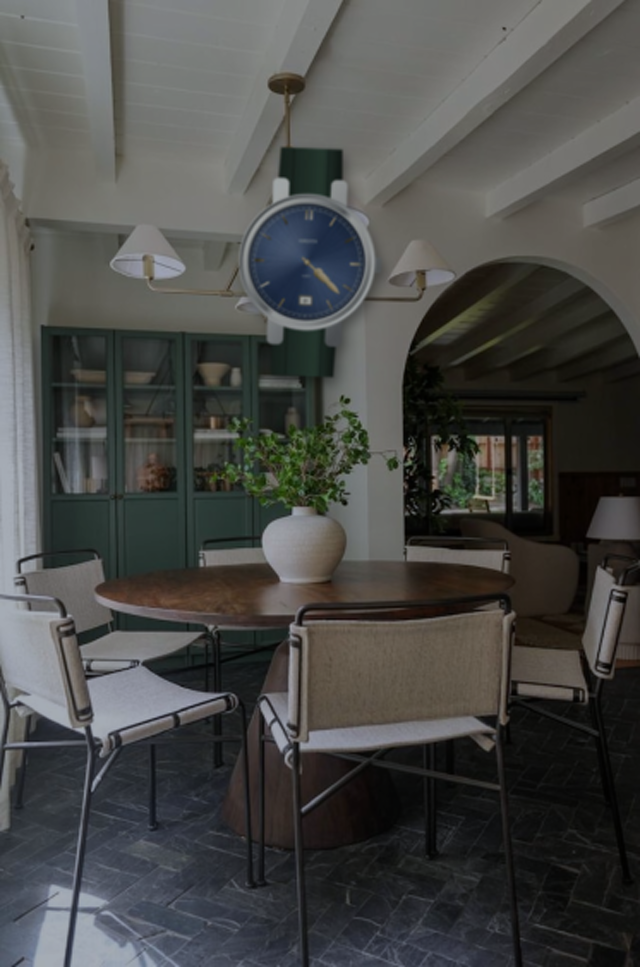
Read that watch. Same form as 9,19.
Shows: 4,22
